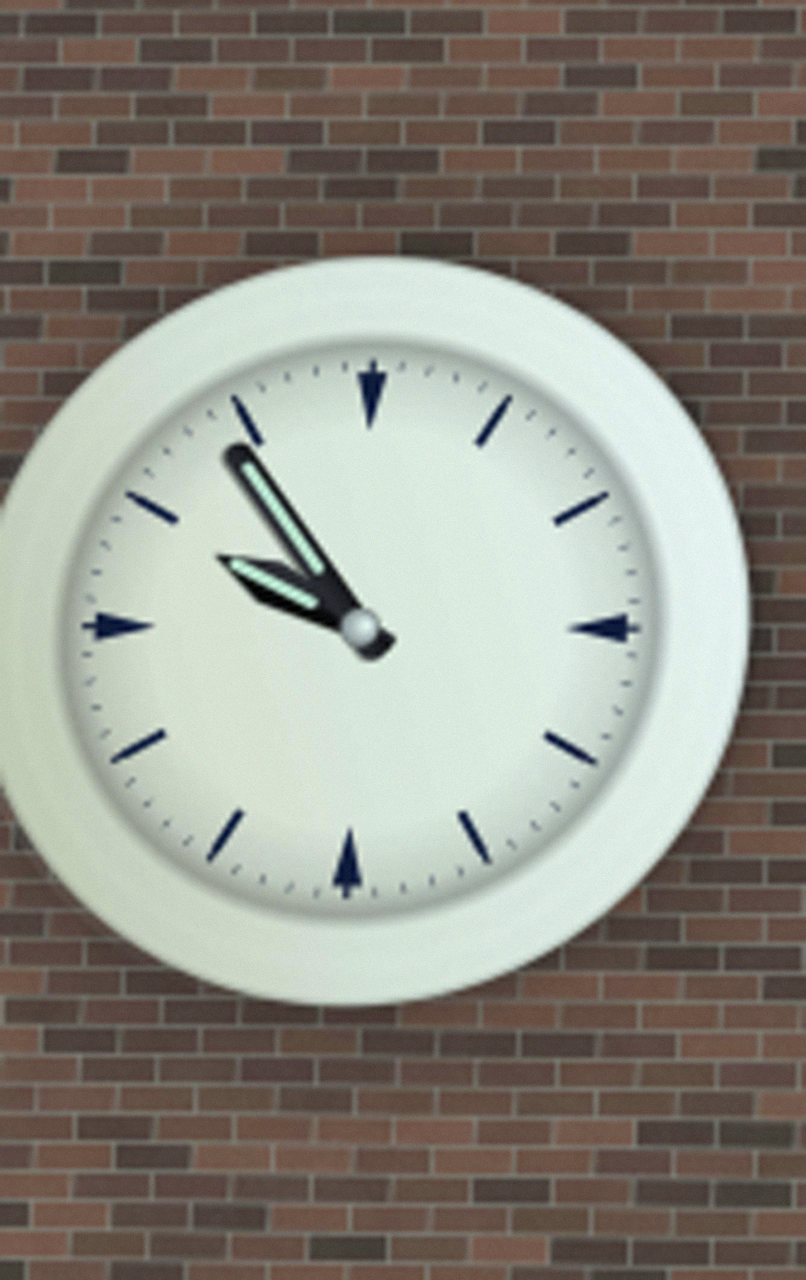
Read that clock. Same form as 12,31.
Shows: 9,54
